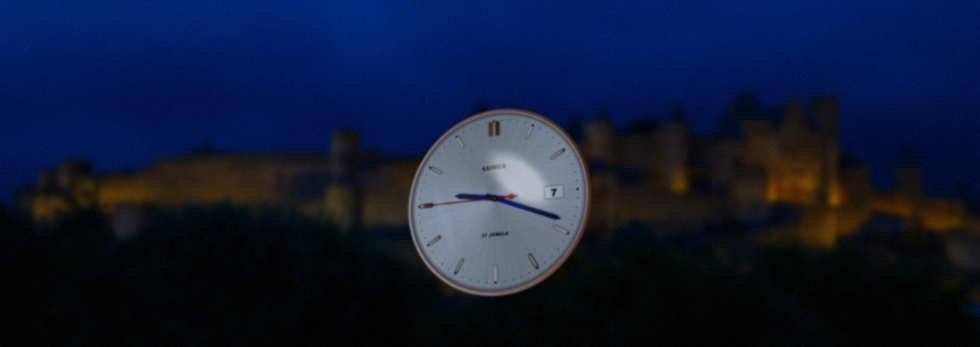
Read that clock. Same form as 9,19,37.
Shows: 9,18,45
